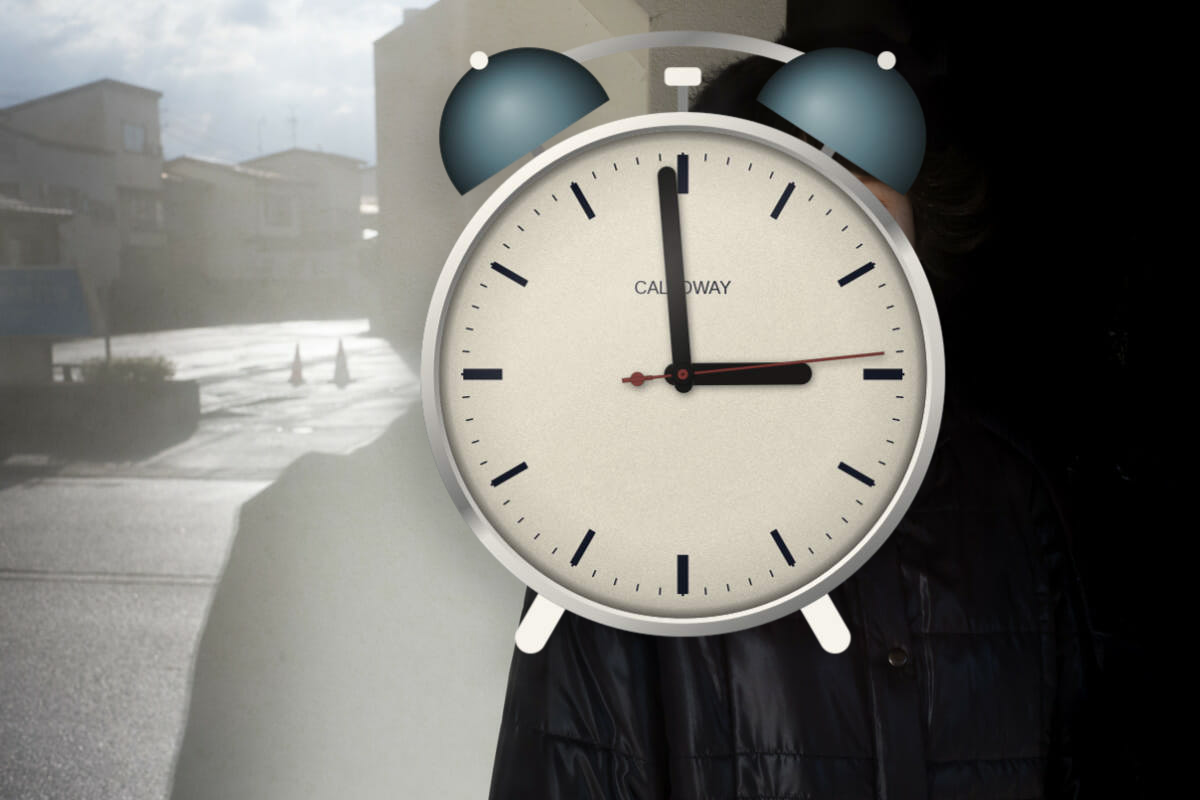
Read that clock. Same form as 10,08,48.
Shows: 2,59,14
